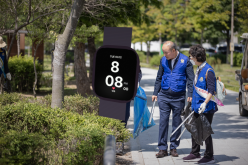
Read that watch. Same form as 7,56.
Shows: 8,08
